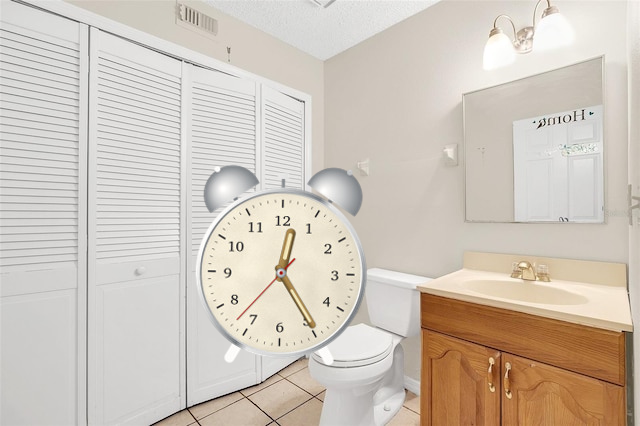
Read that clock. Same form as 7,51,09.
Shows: 12,24,37
